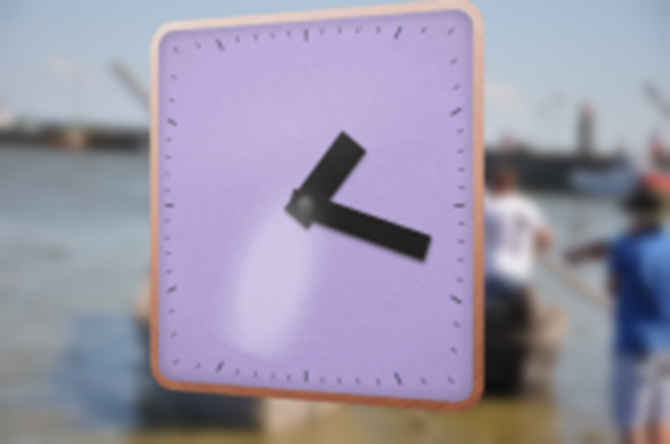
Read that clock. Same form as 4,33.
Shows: 1,18
